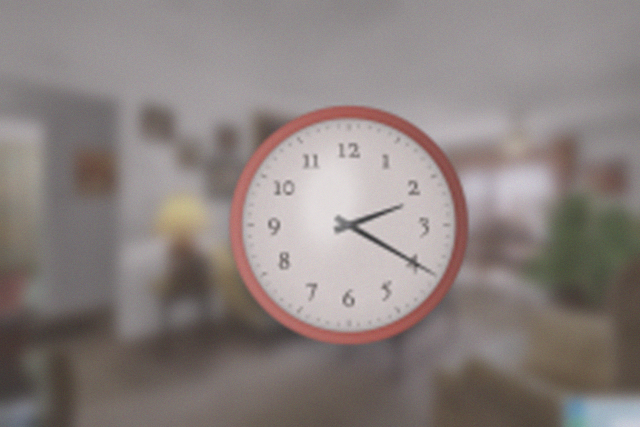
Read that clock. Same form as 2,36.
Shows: 2,20
